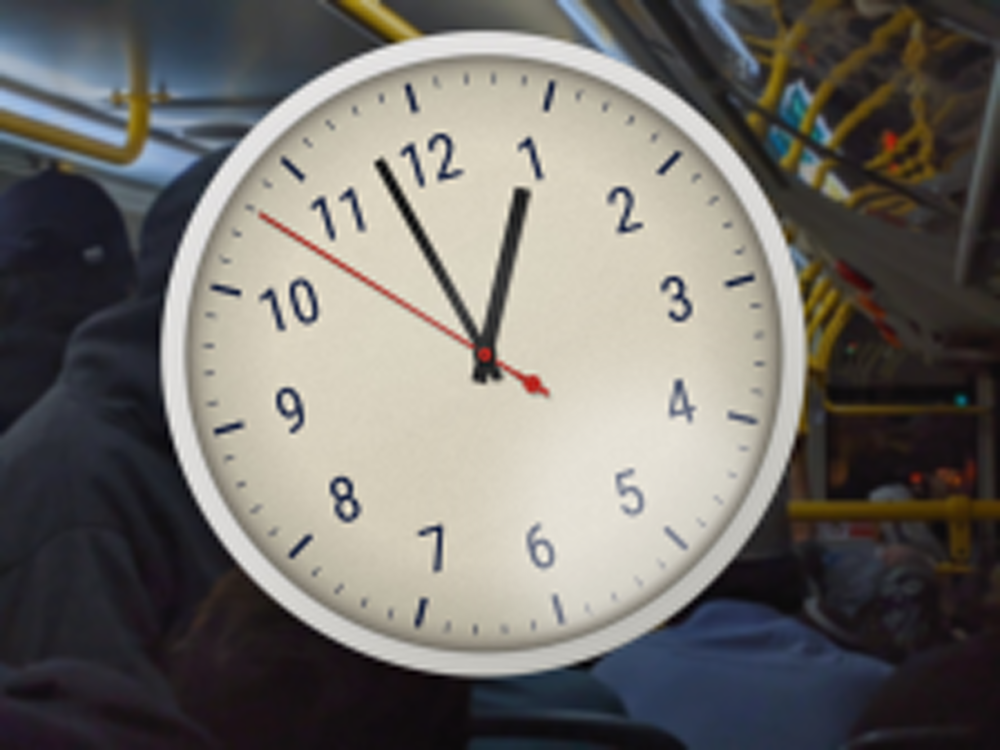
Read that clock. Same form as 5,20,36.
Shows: 12,57,53
